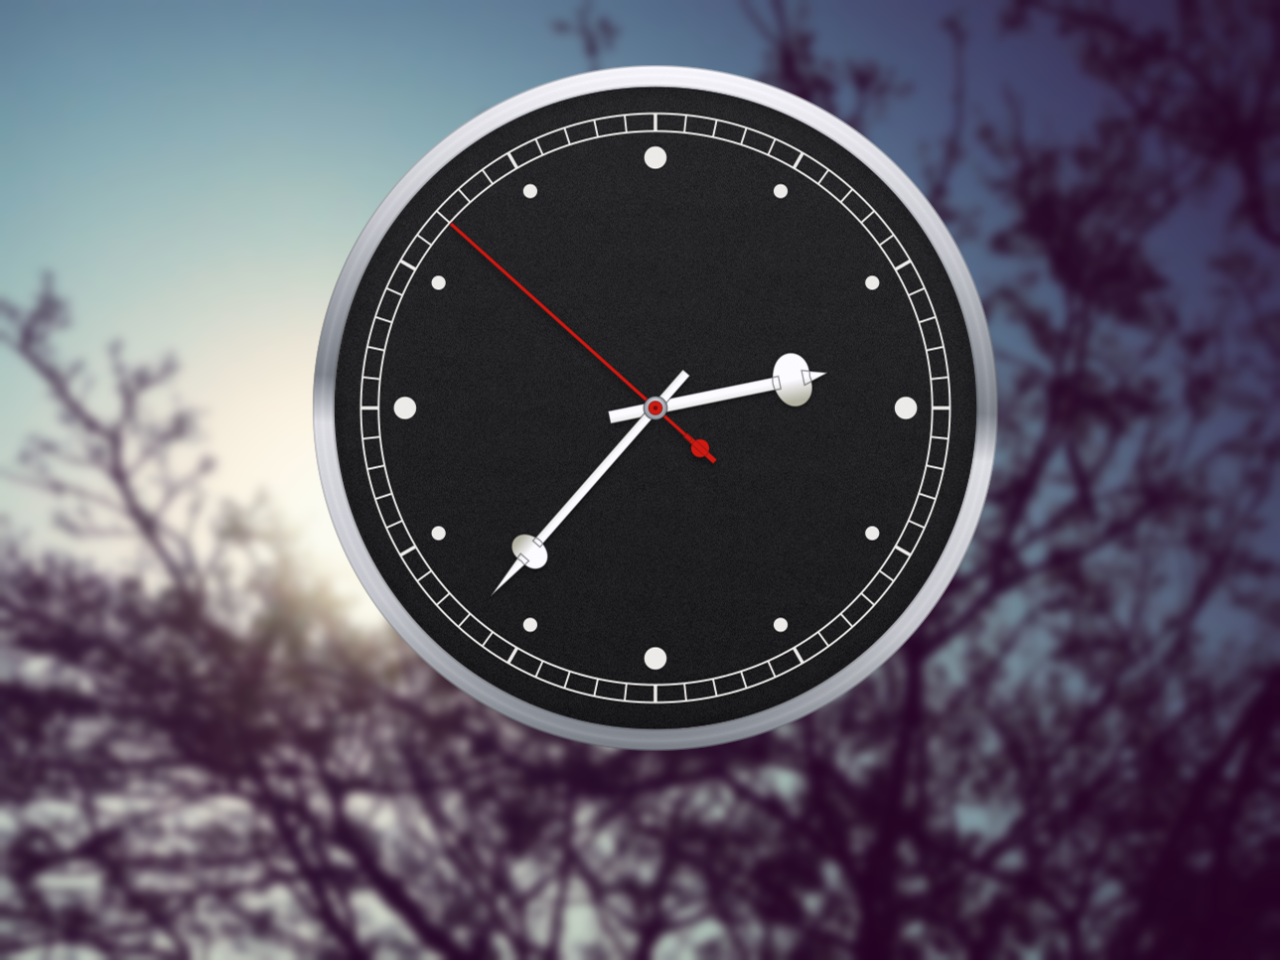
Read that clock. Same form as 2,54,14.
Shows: 2,36,52
